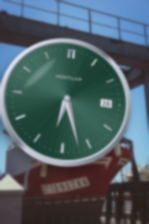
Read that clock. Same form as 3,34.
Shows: 6,27
